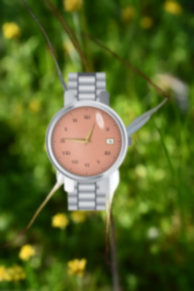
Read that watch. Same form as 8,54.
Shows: 12,46
